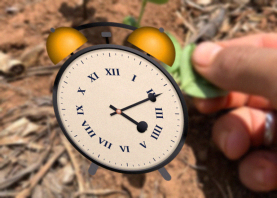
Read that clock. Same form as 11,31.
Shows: 4,11
